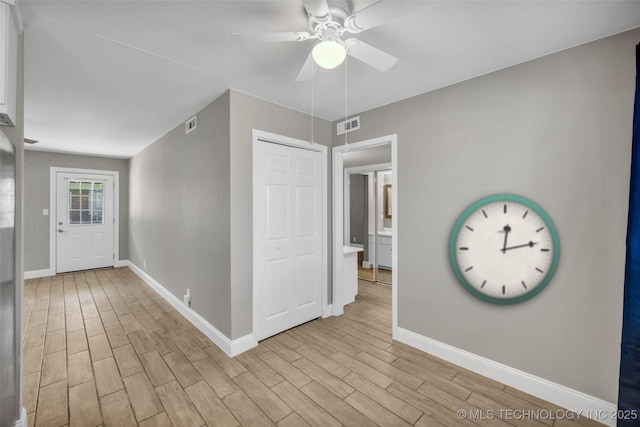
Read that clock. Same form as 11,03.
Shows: 12,13
